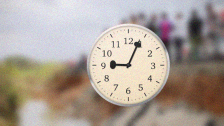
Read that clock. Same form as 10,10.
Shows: 9,04
